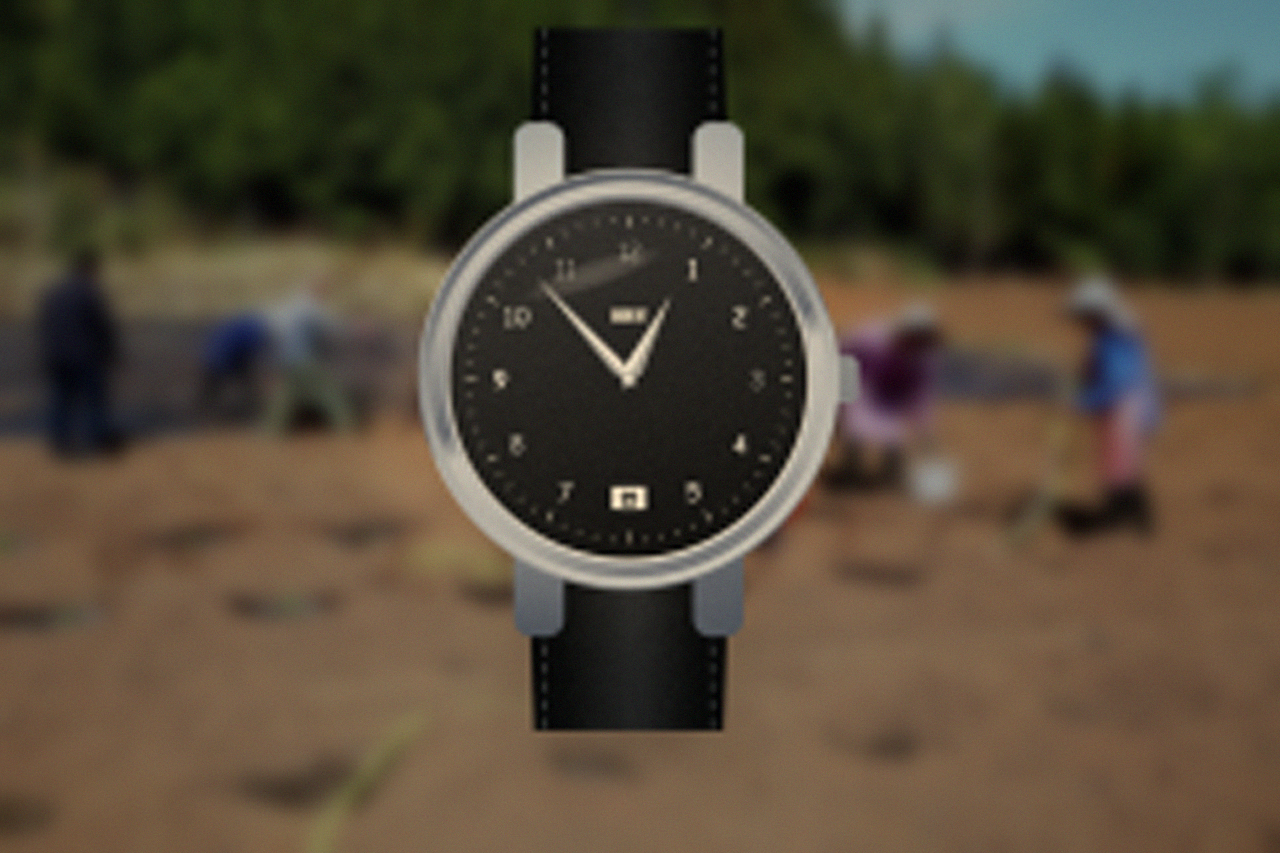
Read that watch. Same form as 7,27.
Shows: 12,53
